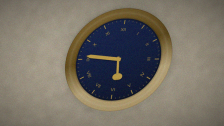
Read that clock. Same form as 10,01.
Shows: 5,46
